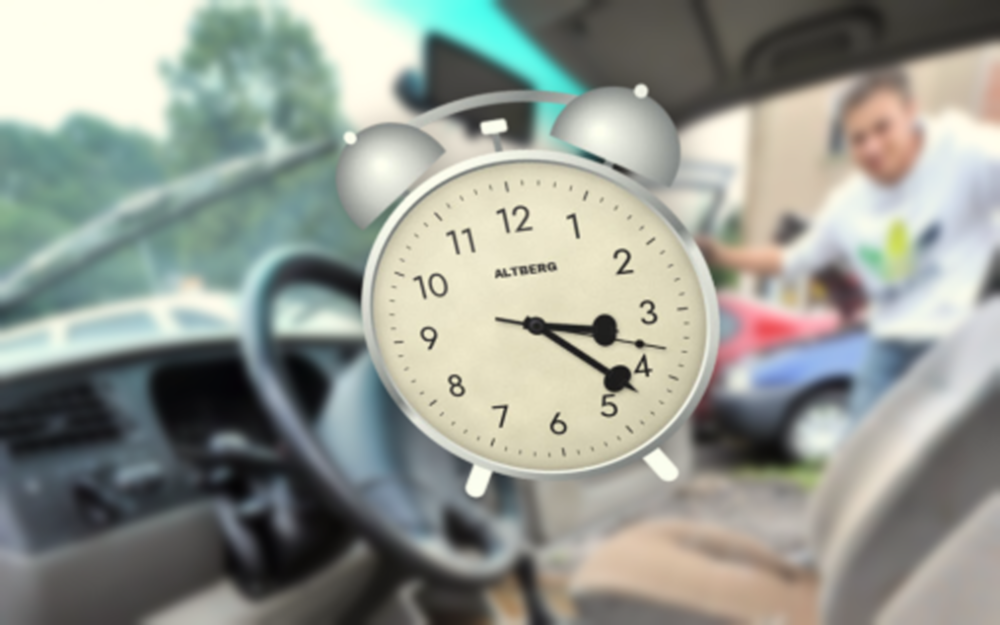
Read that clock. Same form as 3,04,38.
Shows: 3,22,18
